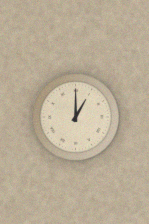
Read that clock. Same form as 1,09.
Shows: 1,00
